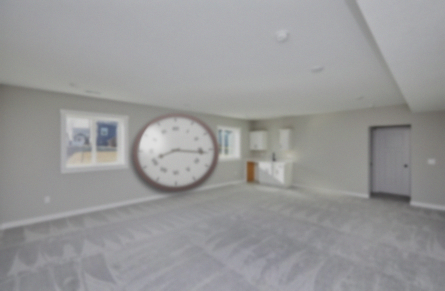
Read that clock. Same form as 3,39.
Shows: 8,16
